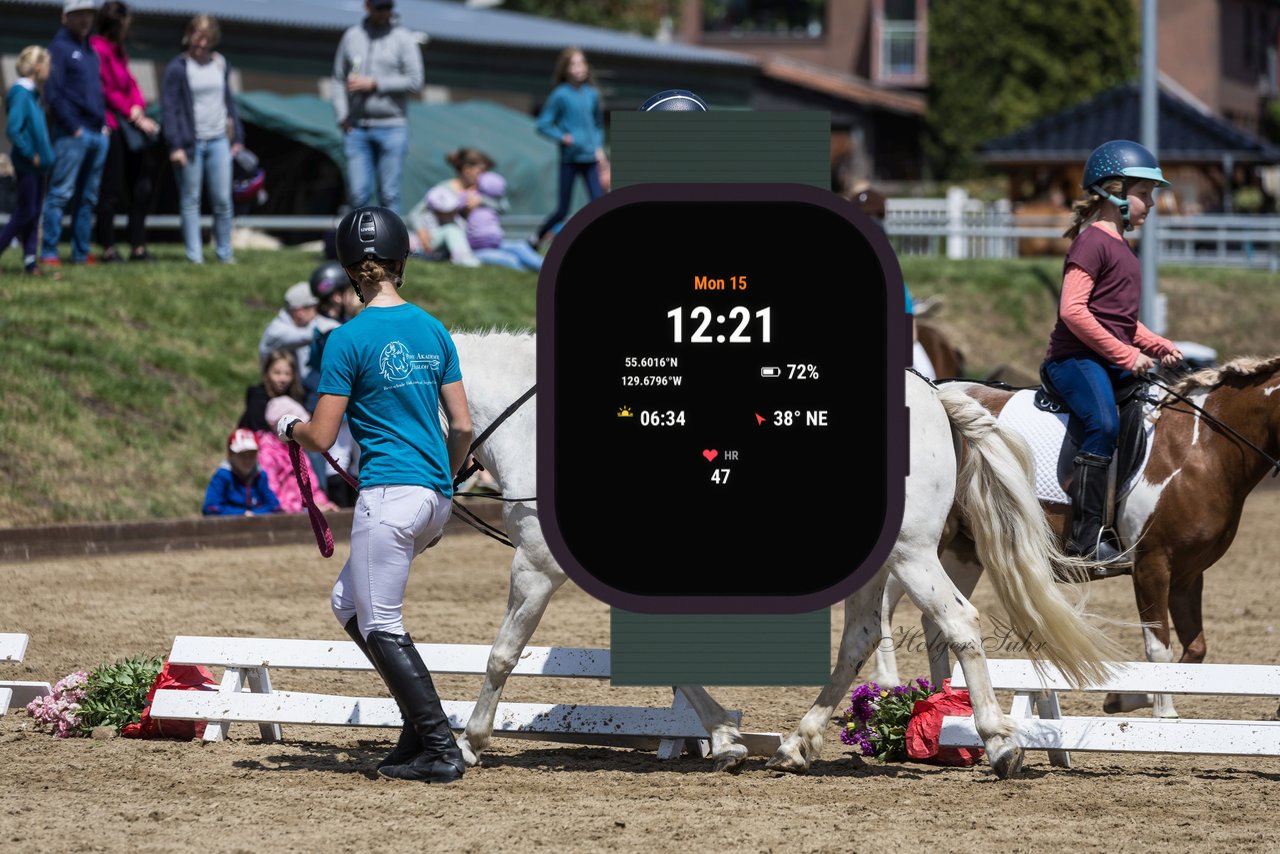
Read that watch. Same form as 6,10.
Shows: 12,21
